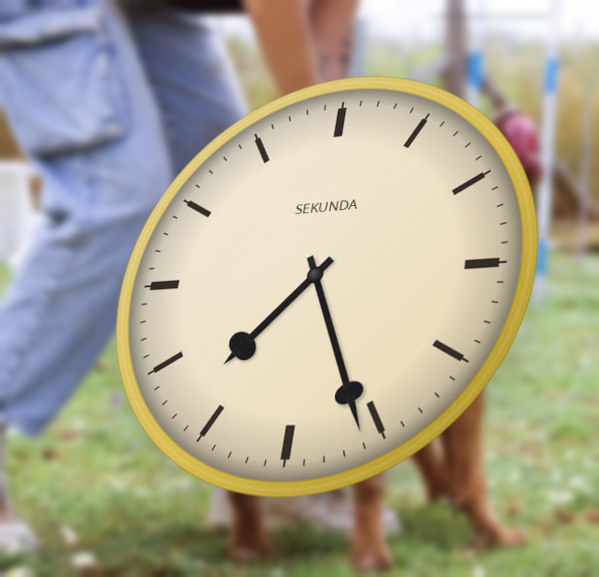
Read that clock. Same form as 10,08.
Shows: 7,26
